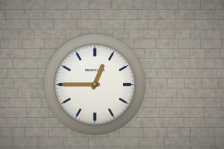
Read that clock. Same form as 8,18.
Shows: 12,45
